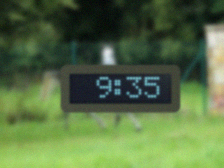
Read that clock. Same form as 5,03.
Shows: 9,35
